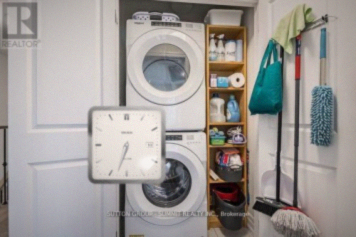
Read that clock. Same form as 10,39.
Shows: 6,33
